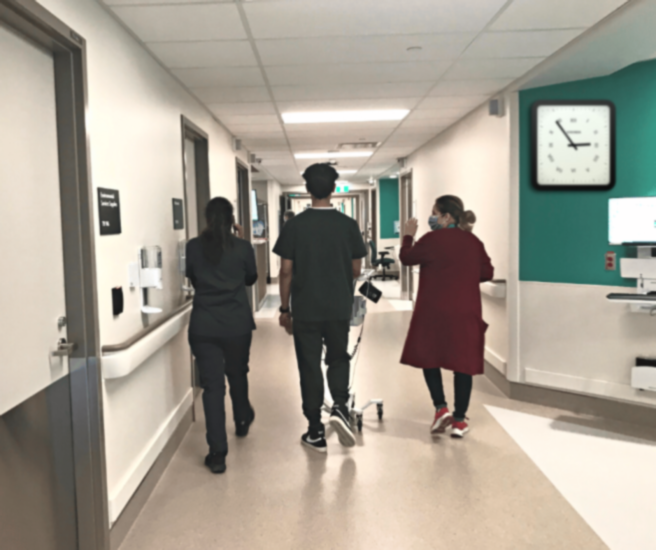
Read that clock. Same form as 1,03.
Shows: 2,54
